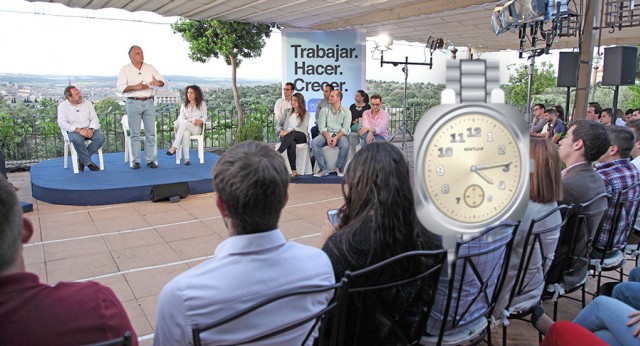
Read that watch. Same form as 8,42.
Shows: 4,14
